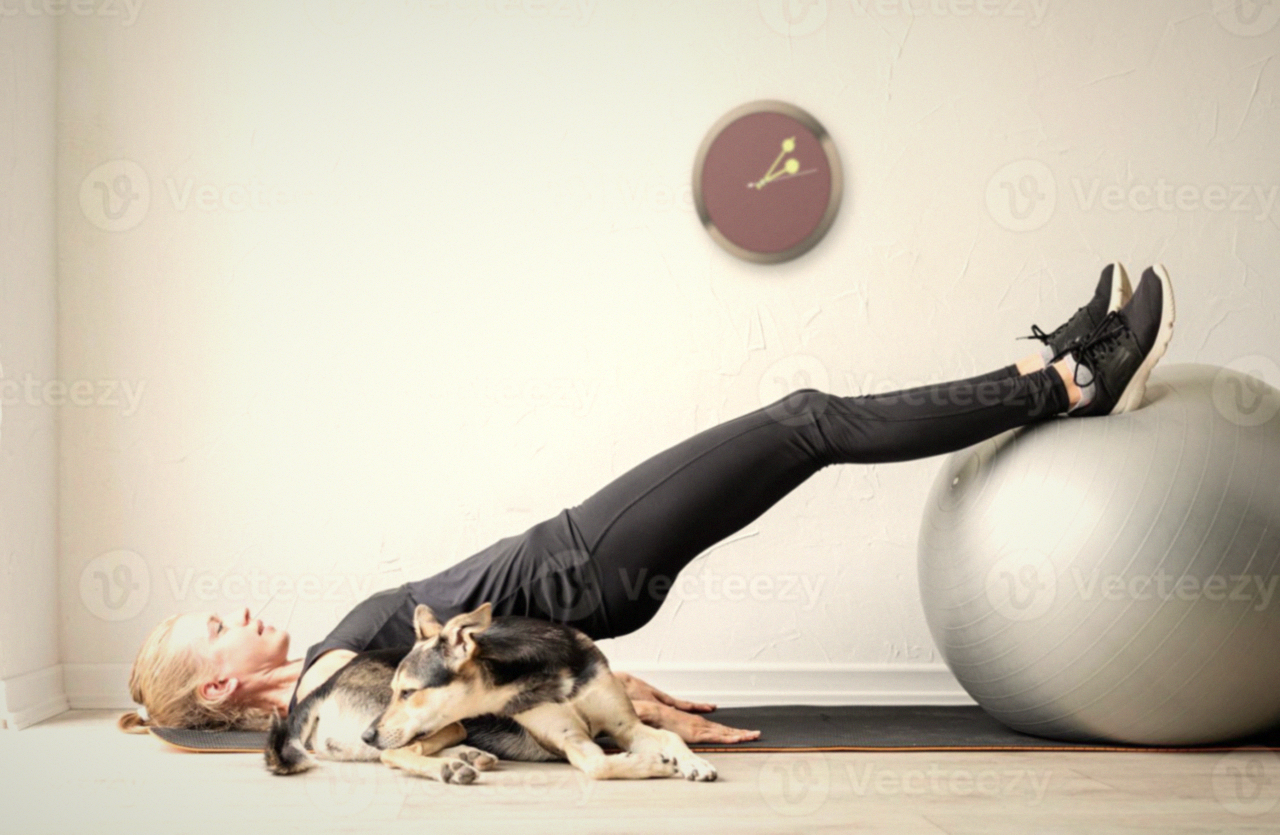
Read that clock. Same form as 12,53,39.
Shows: 2,06,13
